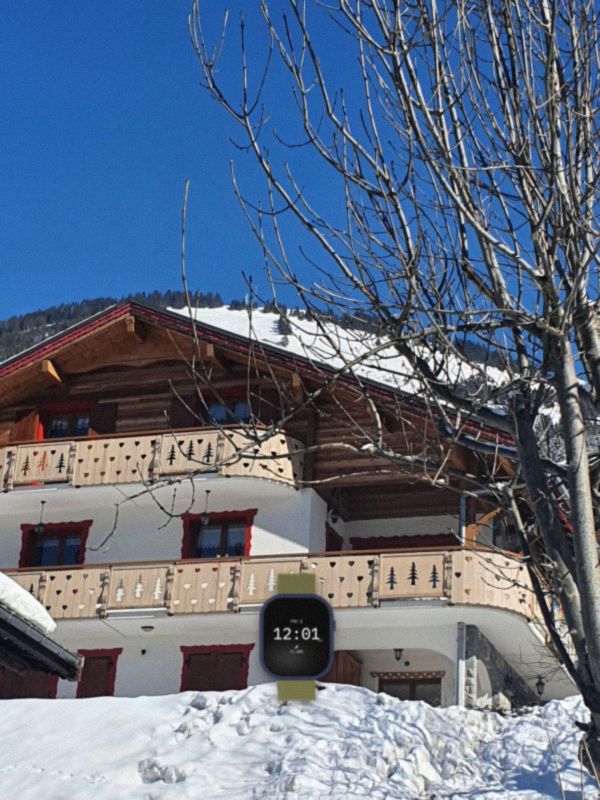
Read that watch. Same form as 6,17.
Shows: 12,01
